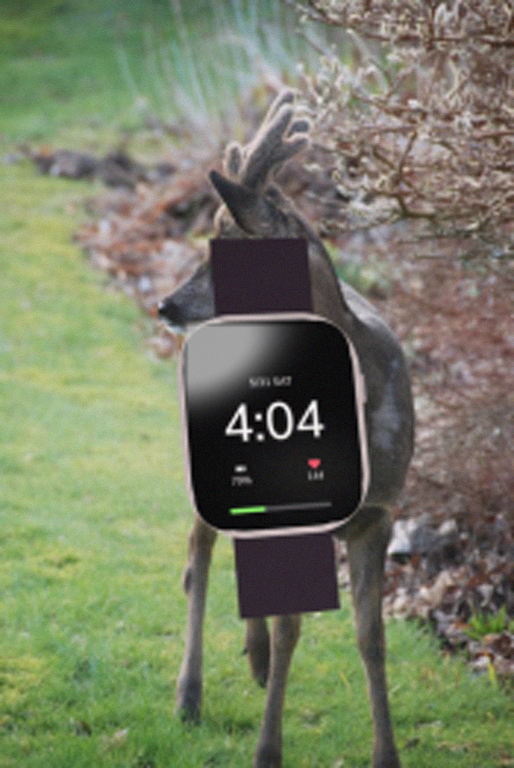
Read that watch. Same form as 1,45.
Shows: 4,04
